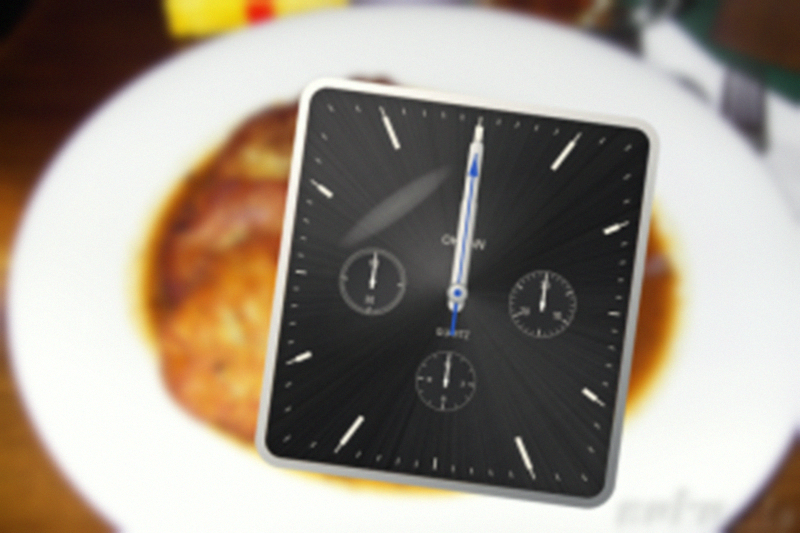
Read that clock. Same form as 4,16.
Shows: 12,00
